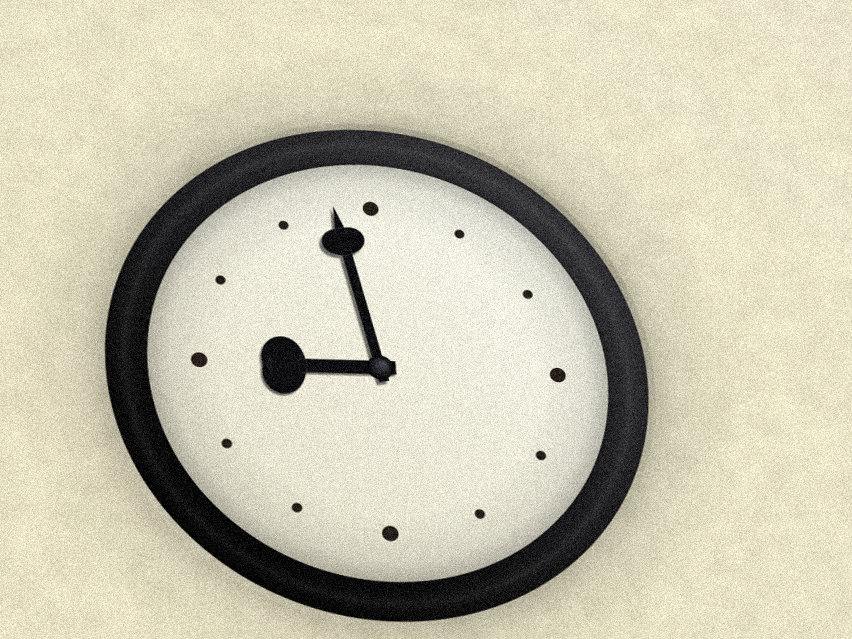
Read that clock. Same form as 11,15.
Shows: 8,58
